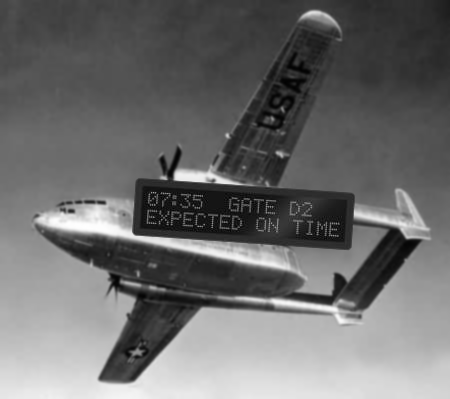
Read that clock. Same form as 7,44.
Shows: 7,35
